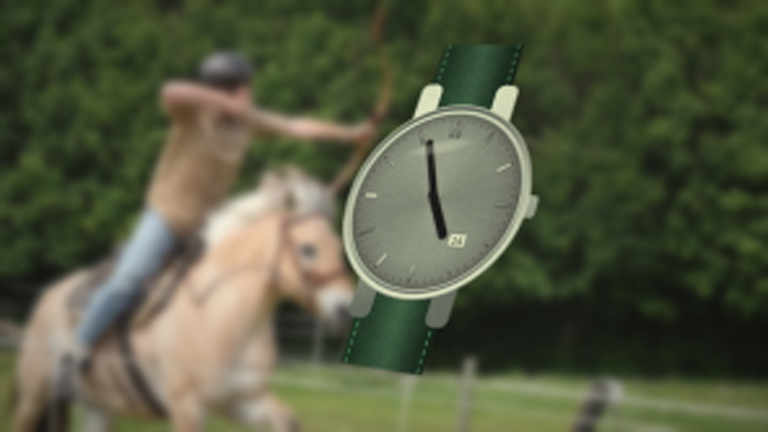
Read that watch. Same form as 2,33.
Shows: 4,56
